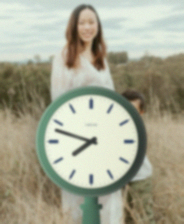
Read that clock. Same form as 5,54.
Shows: 7,48
